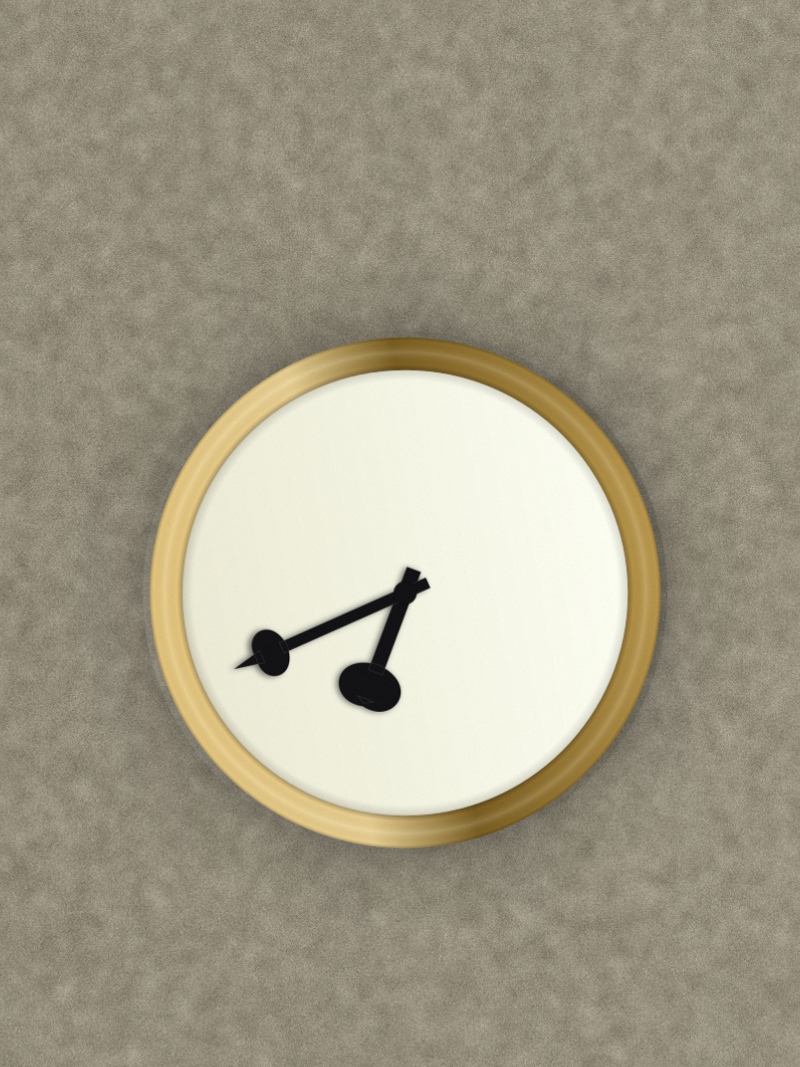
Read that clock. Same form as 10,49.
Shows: 6,41
